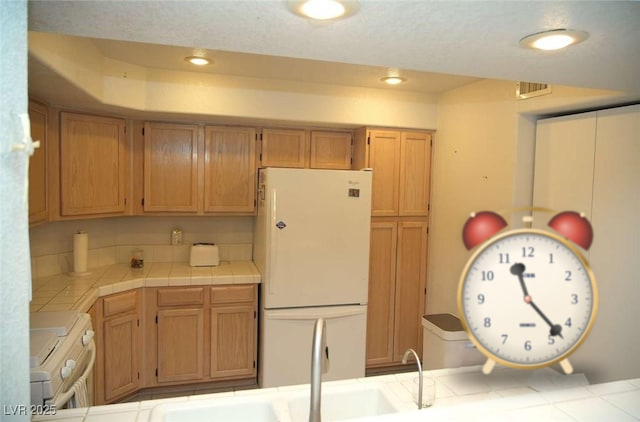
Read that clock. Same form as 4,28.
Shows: 11,23
